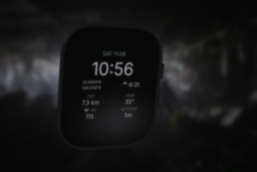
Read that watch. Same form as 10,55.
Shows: 10,56
